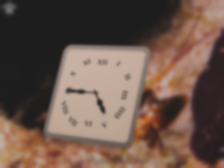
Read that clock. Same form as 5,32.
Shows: 4,45
